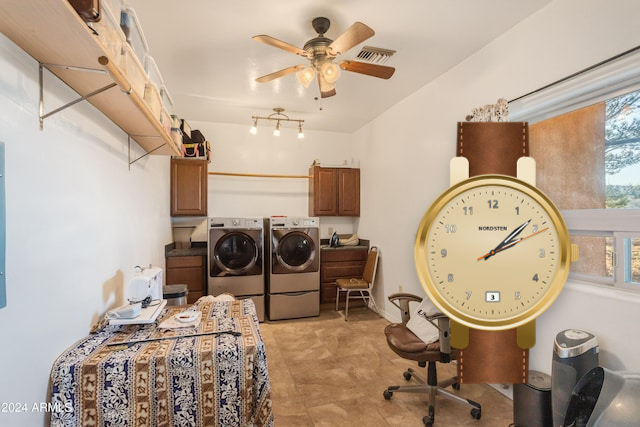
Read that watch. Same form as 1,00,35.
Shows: 2,08,11
